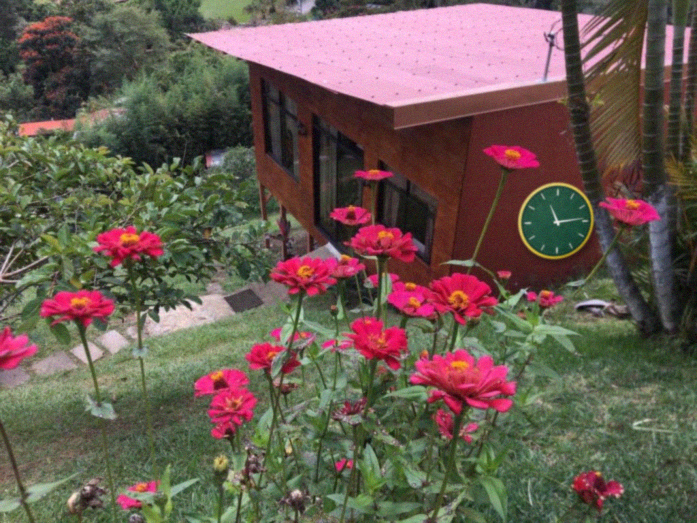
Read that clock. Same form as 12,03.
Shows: 11,14
